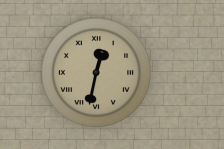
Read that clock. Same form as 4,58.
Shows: 12,32
